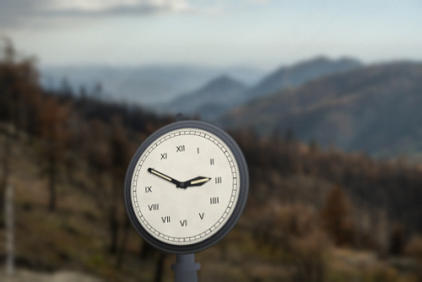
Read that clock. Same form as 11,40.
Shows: 2,50
